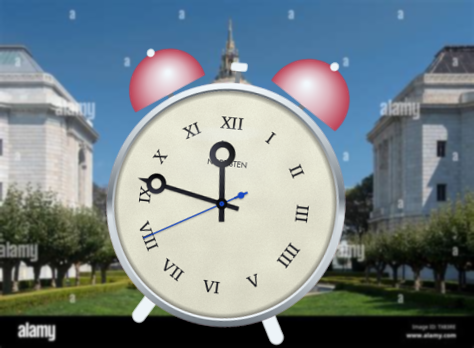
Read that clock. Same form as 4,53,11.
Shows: 11,46,40
